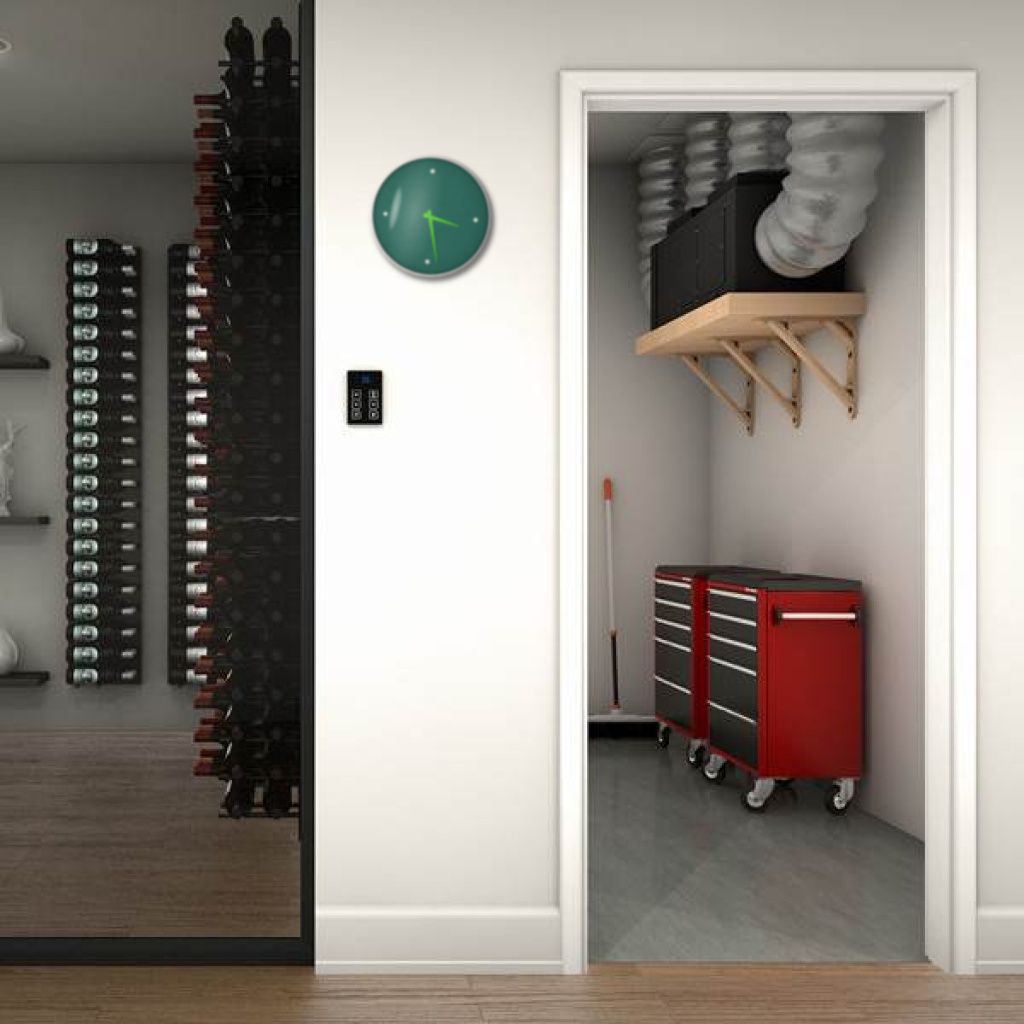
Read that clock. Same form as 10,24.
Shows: 3,28
